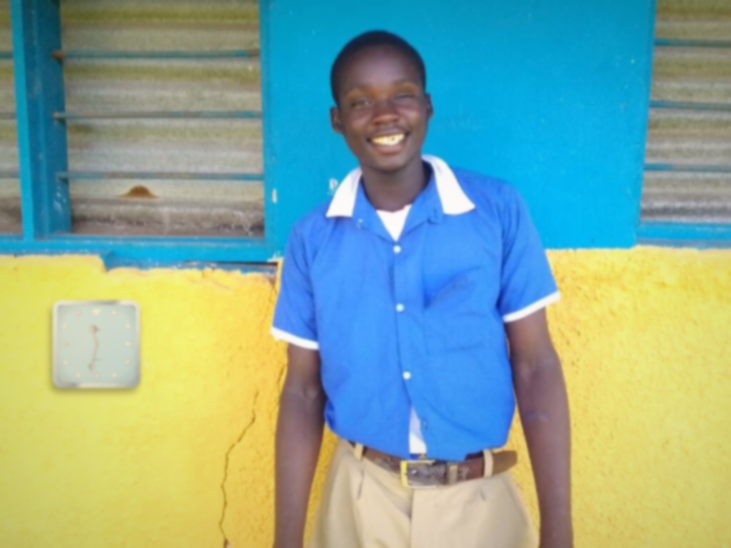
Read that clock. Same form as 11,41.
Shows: 11,32
